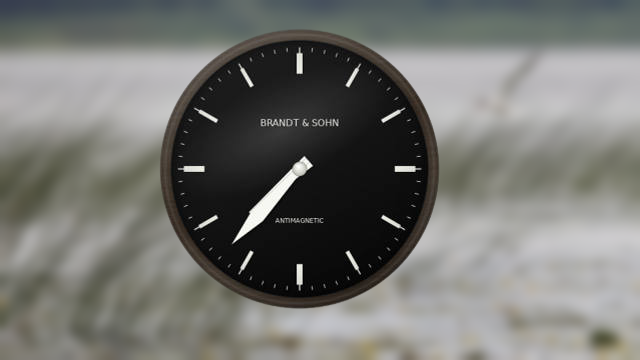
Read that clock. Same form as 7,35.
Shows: 7,37
